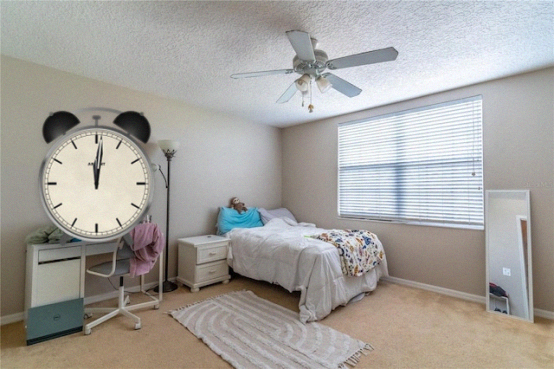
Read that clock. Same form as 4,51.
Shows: 12,01
